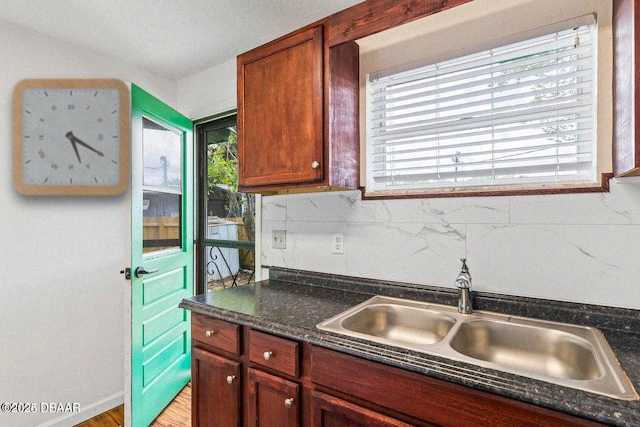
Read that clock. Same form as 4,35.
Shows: 5,20
